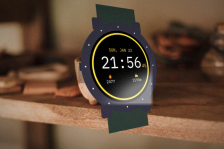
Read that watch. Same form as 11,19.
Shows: 21,56
